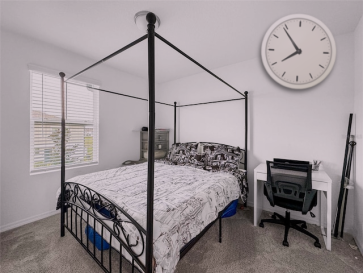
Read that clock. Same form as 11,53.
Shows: 7,54
